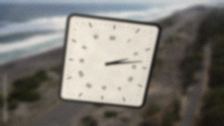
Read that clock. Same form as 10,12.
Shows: 2,13
